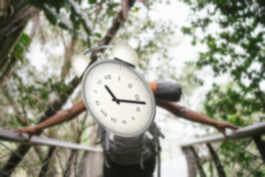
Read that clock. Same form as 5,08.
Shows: 11,17
